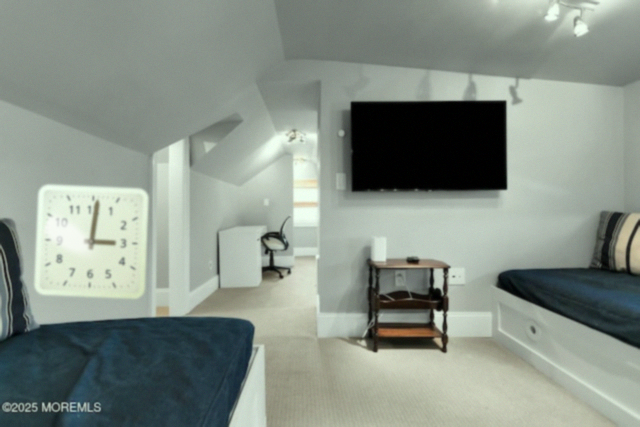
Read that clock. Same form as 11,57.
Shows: 3,01
